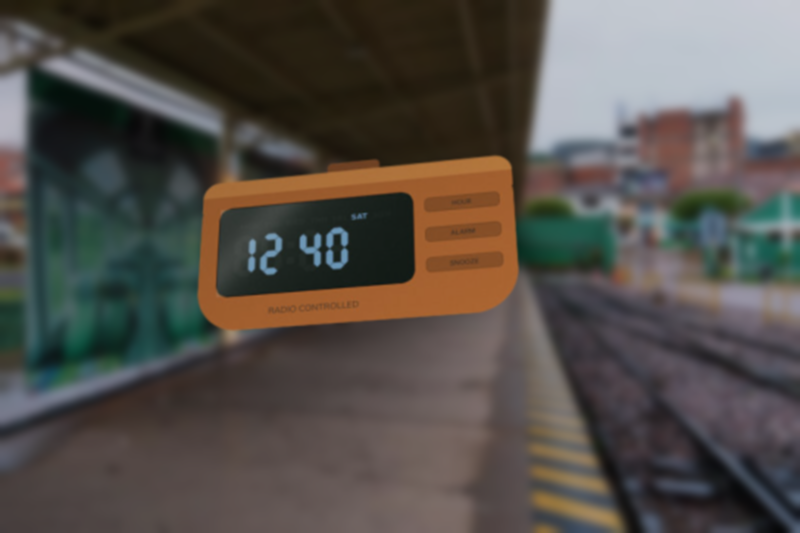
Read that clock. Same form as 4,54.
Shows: 12,40
